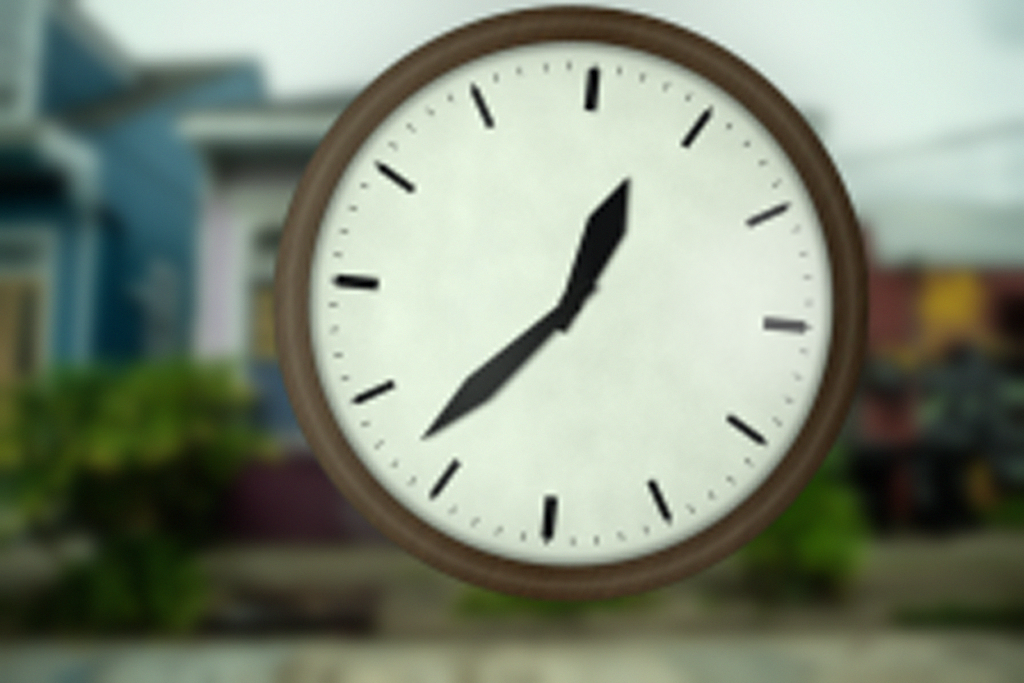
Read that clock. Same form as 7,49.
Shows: 12,37
